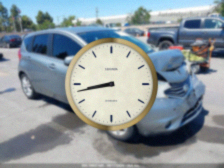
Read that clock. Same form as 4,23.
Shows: 8,43
